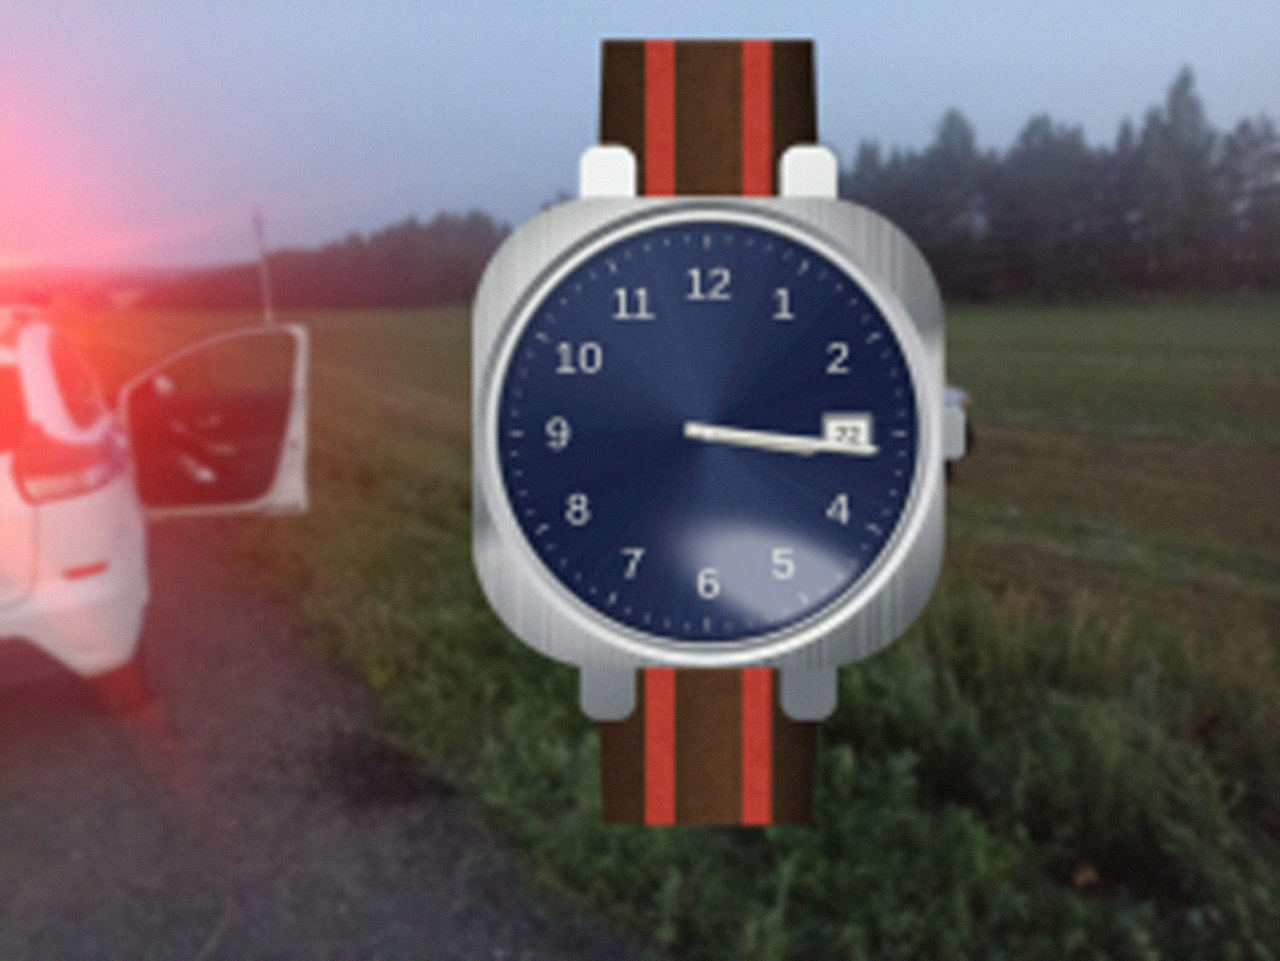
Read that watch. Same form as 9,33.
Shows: 3,16
